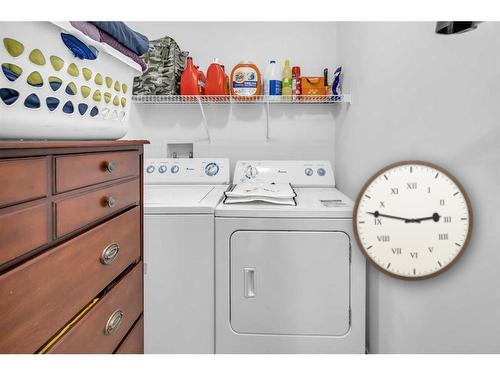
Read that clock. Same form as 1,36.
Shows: 2,47
